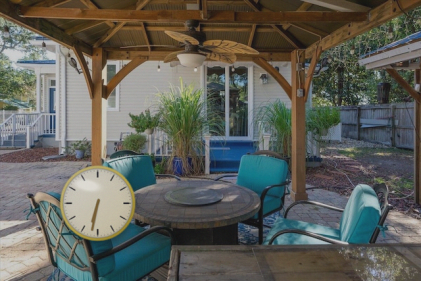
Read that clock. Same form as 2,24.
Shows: 6,32
